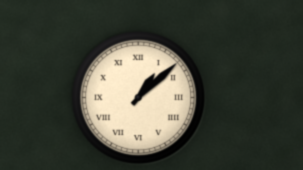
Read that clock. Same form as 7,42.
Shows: 1,08
